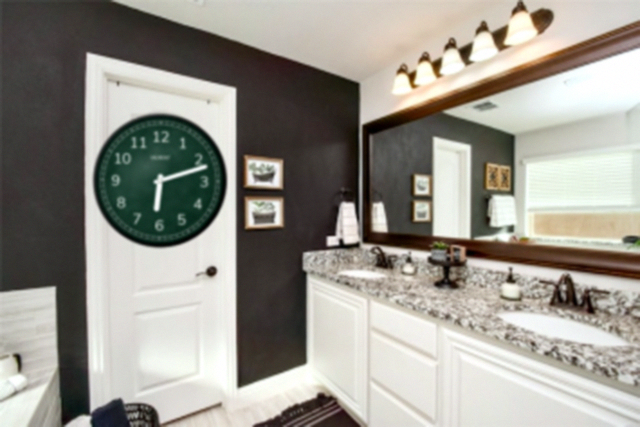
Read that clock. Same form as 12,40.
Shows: 6,12
